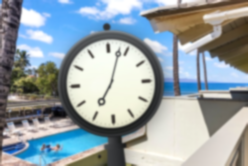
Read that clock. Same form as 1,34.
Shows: 7,03
